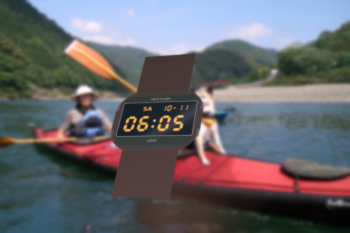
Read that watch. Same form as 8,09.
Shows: 6,05
